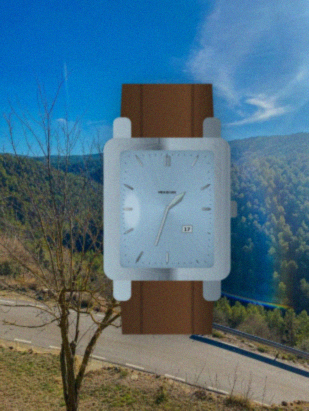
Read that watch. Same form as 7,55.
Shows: 1,33
